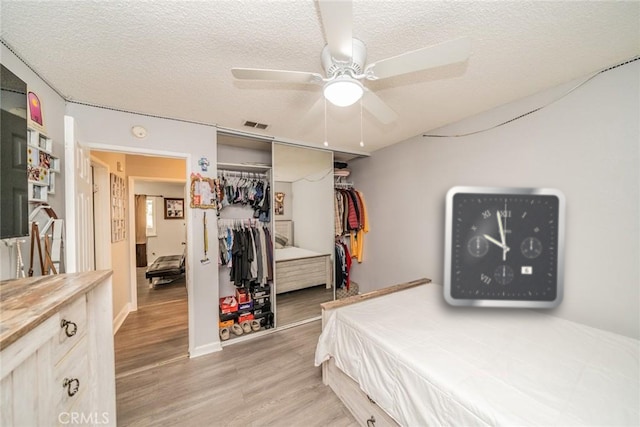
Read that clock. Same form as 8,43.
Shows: 9,58
